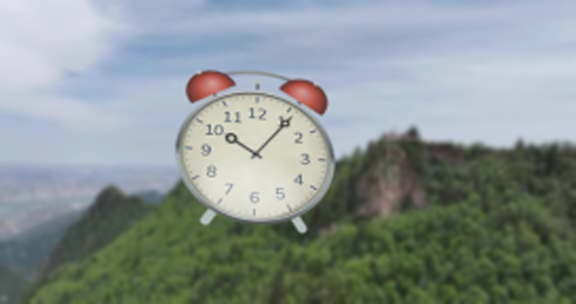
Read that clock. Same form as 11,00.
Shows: 10,06
